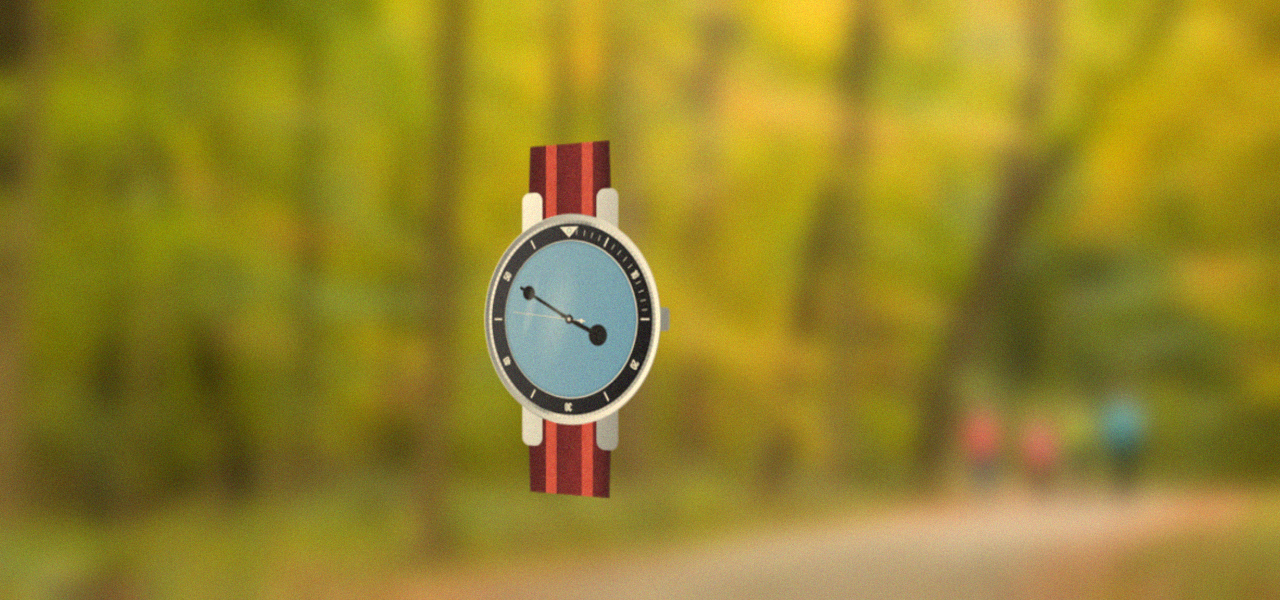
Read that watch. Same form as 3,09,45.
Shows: 3,49,46
